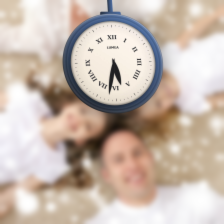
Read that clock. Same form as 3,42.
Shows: 5,32
